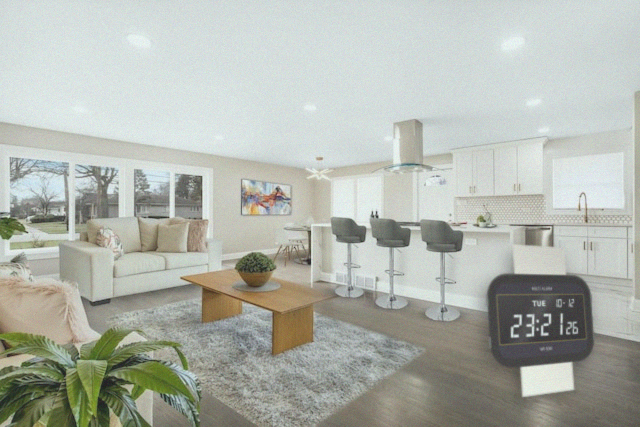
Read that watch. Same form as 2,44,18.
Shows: 23,21,26
